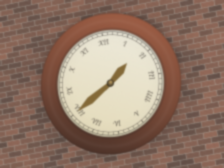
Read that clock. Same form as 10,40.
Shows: 1,40
